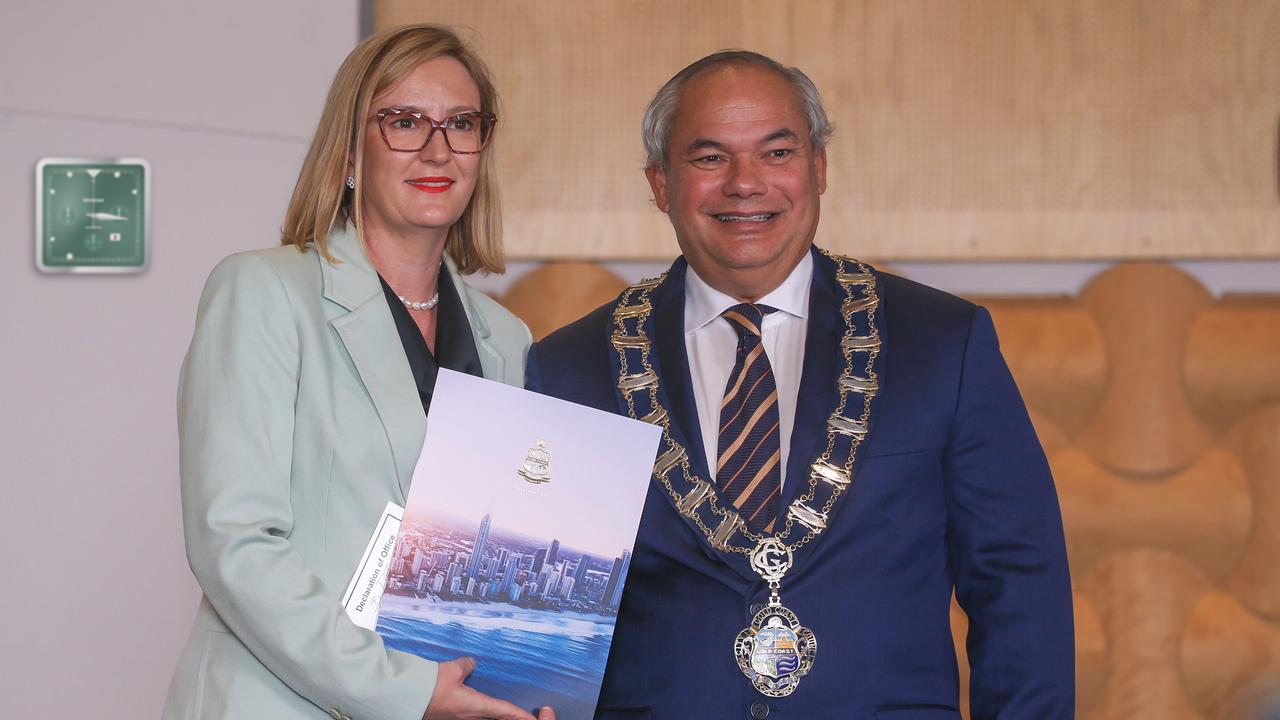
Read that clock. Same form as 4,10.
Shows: 3,16
